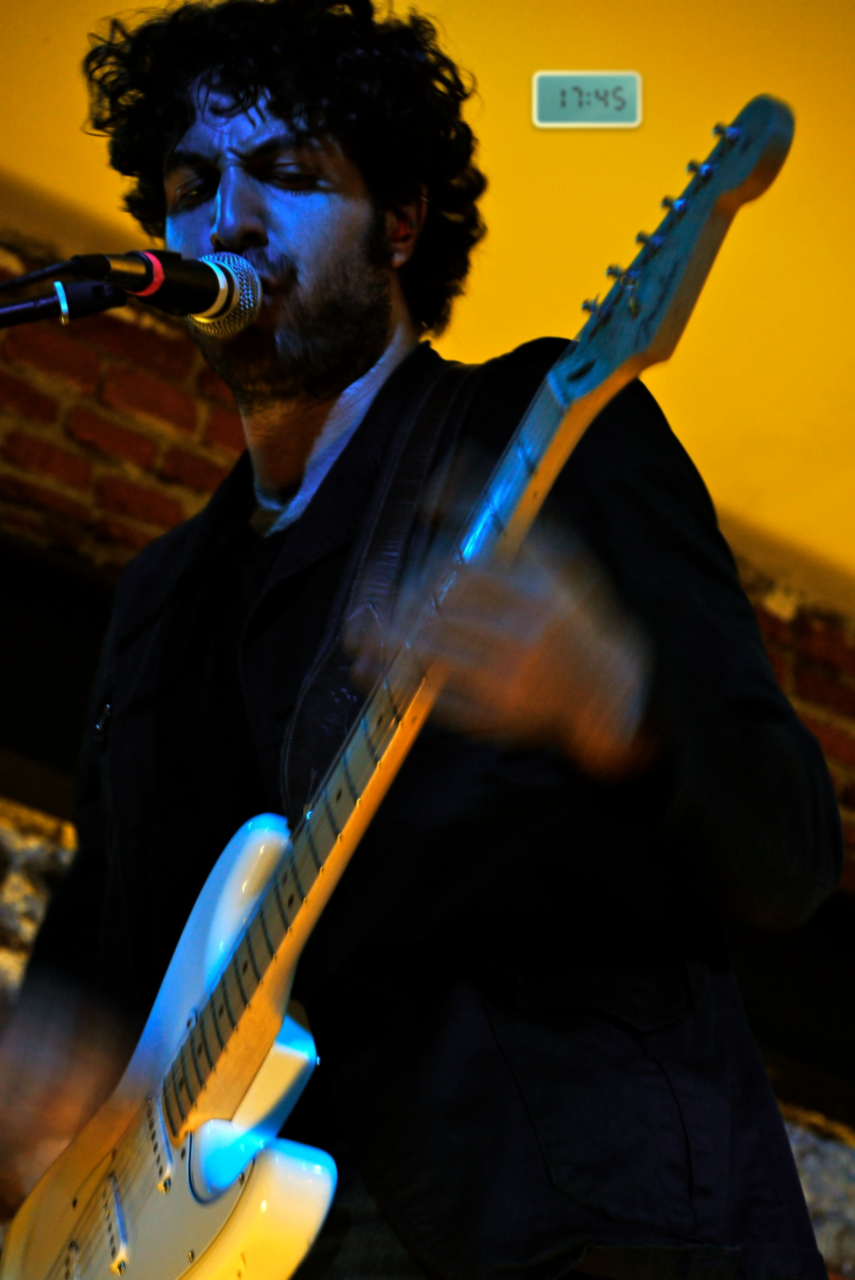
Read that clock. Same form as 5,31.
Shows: 17,45
